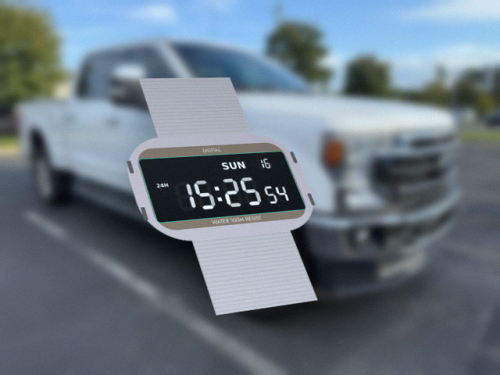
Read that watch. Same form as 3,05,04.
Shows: 15,25,54
